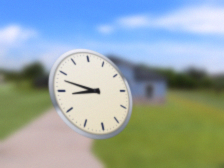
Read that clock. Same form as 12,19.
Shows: 8,48
